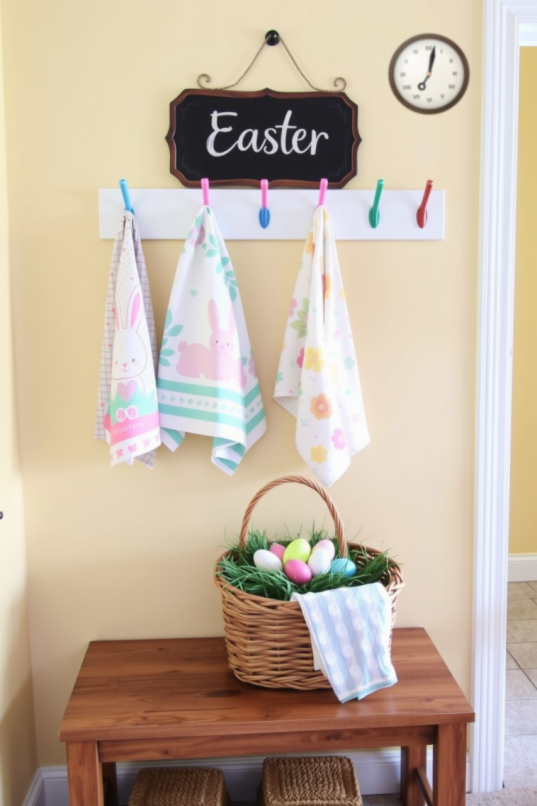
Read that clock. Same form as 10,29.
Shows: 7,02
